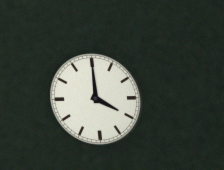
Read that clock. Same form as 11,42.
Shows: 4,00
